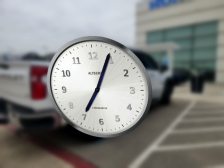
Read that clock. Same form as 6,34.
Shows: 7,04
